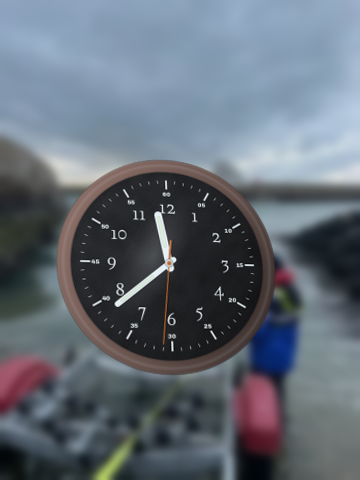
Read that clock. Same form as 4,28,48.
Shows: 11,38,31
